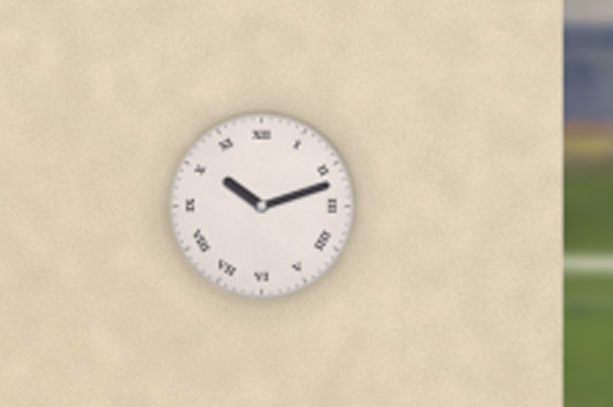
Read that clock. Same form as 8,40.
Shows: 10,12
